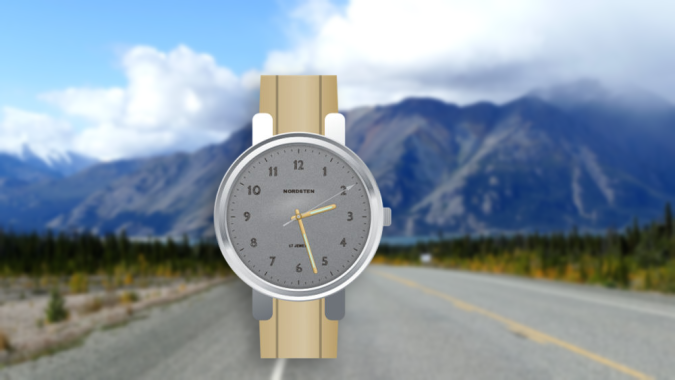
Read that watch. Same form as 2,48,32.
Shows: 2,27,10
